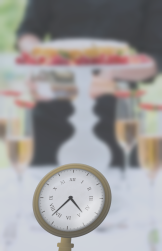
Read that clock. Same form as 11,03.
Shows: 4,37
